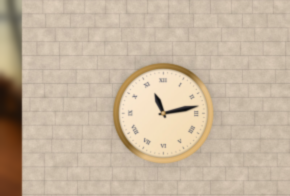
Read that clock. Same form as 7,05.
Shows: 11,13
